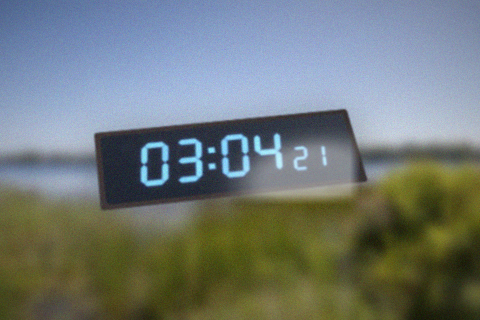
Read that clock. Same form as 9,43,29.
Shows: 3,04,21
